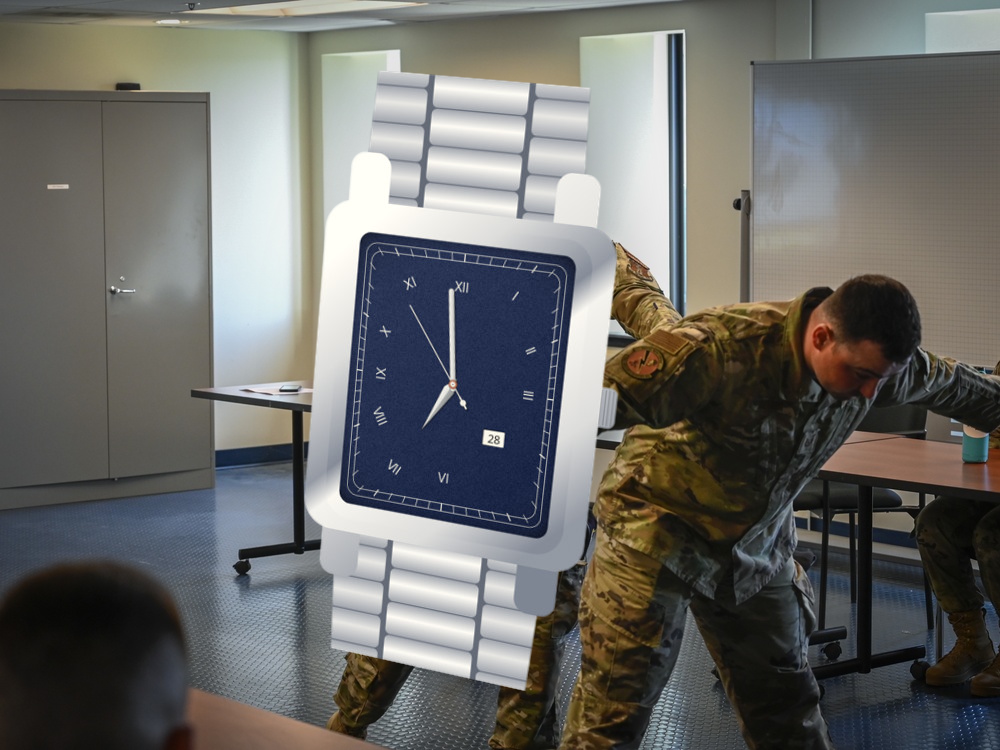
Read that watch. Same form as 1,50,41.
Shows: 6,58,54
